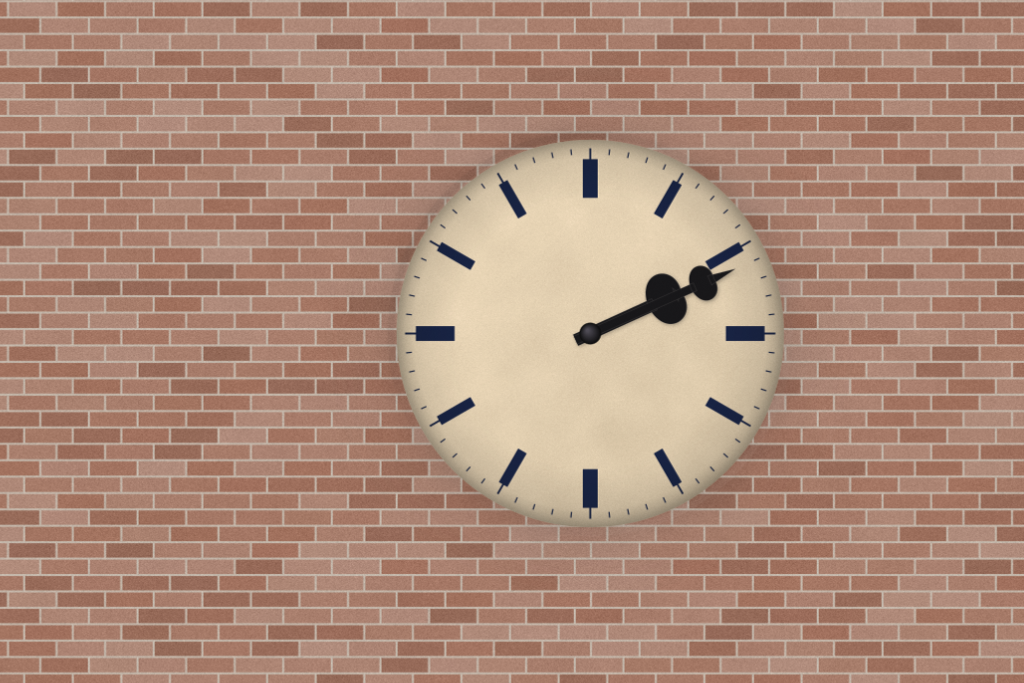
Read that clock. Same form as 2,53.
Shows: 2,11
